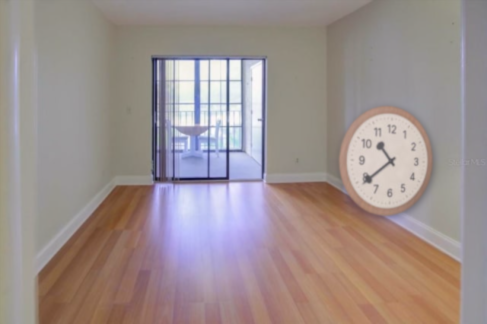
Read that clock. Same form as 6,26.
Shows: 10,39
